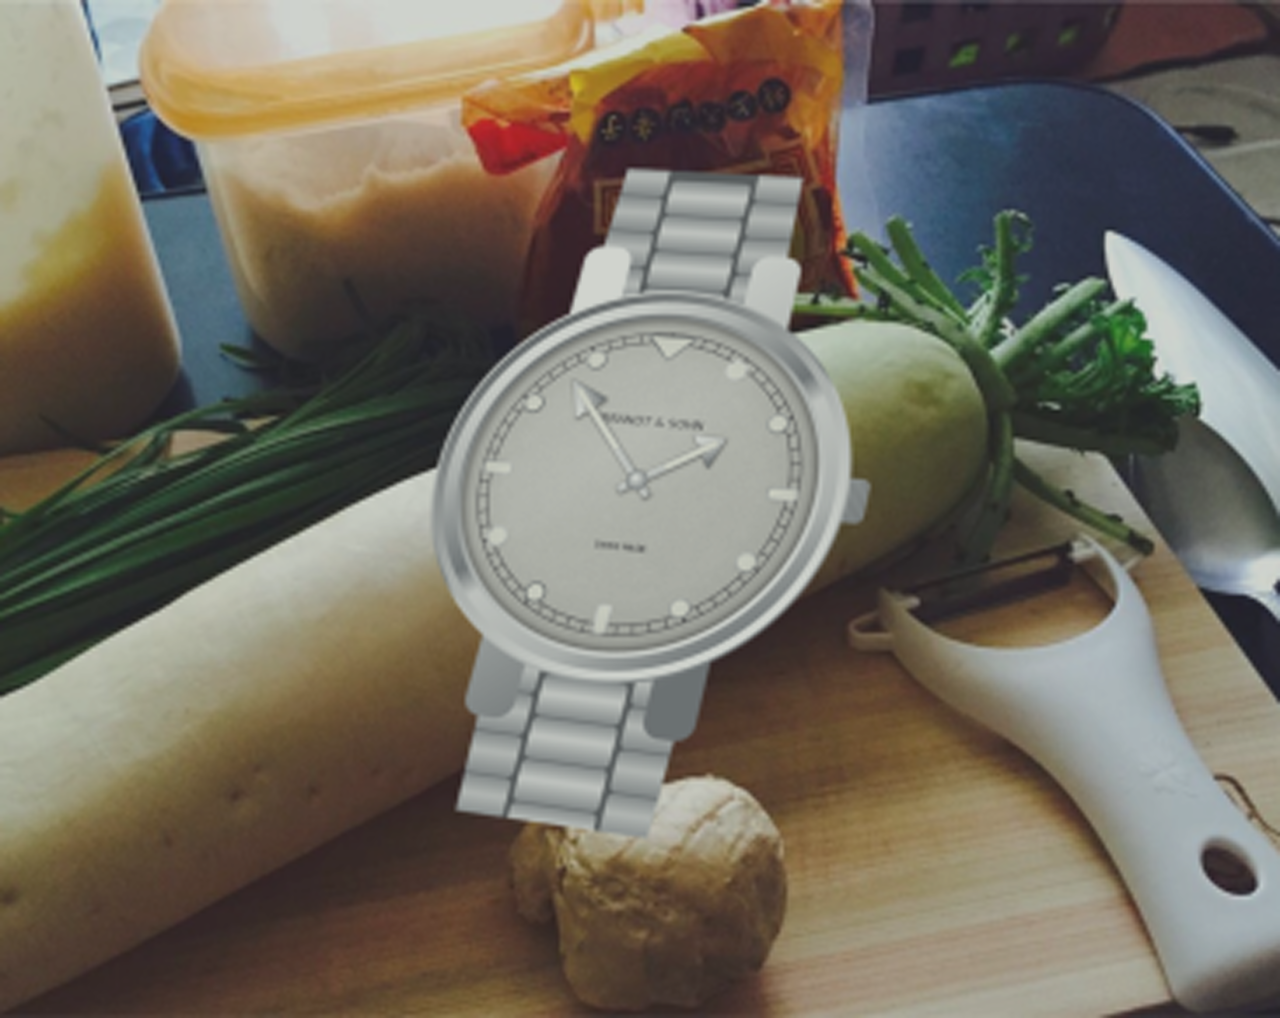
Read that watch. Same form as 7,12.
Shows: 1,53
